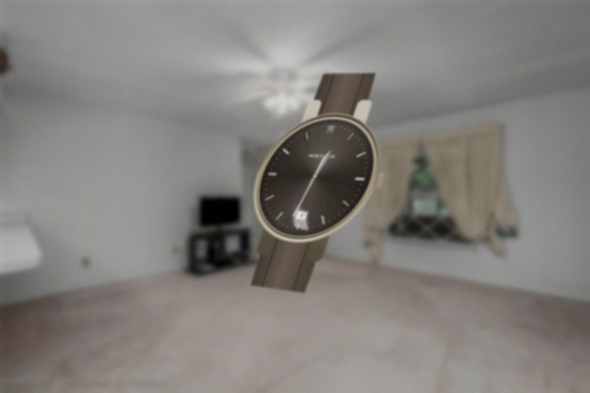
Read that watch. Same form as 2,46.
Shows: 12,32
